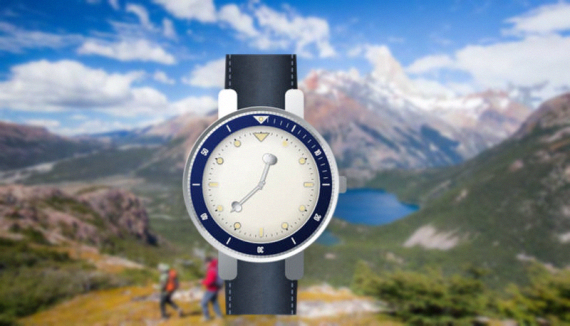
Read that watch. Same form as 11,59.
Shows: 12,38
